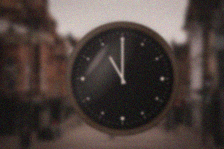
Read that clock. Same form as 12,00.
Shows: 11,00
